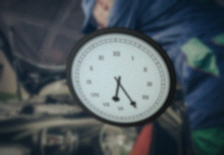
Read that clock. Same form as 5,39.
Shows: 6,25
